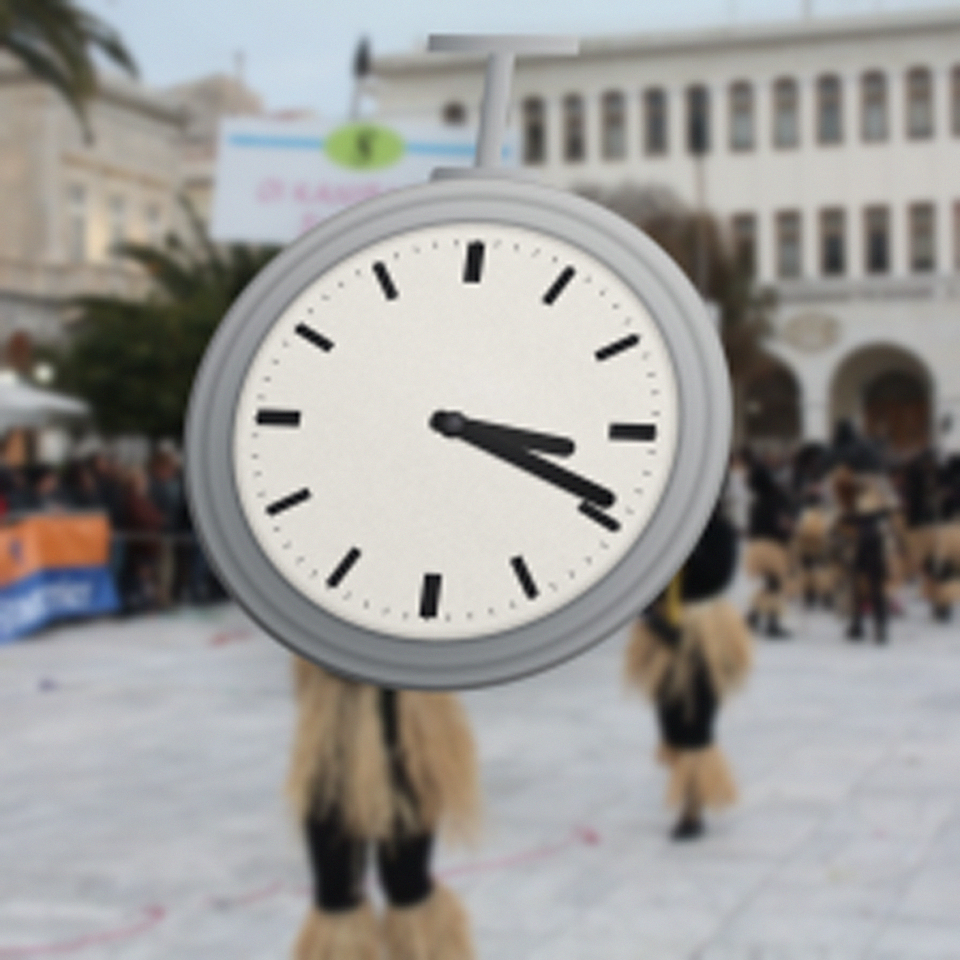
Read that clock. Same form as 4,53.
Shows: 3,19
